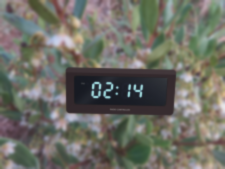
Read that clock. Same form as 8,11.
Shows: 2,14
